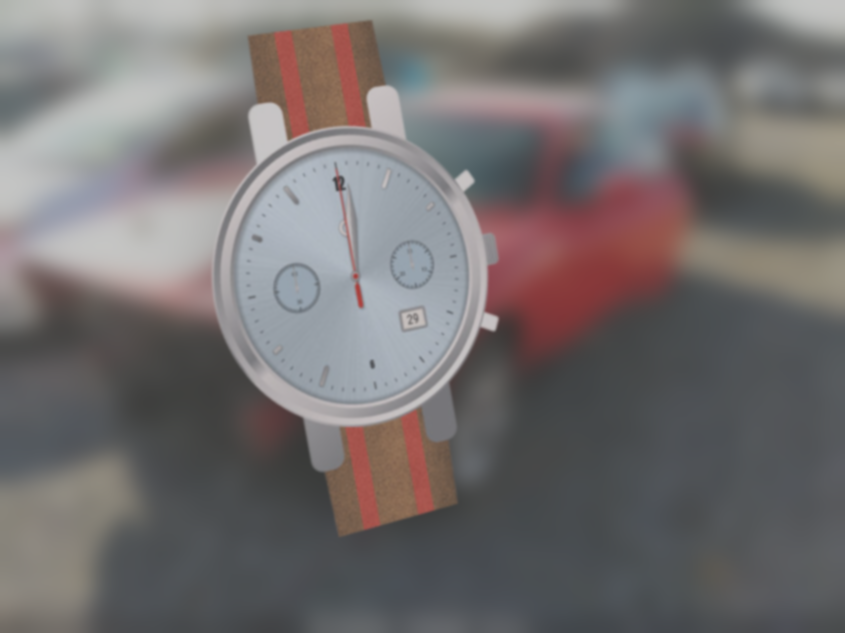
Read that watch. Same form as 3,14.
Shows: 12,01
